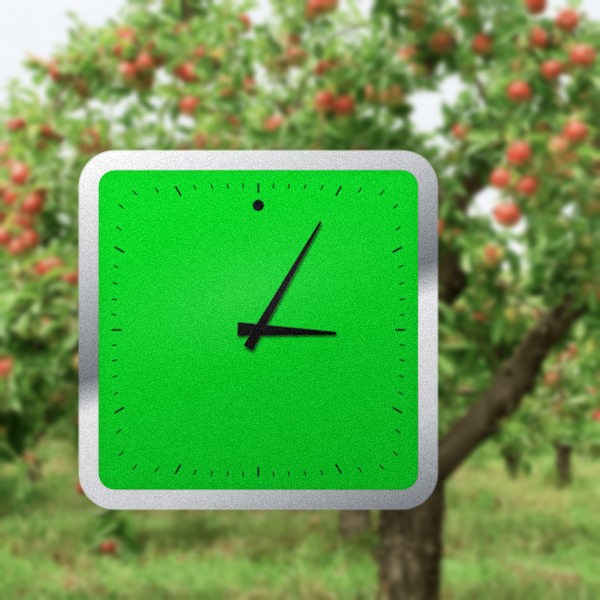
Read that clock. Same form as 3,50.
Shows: 3,05
